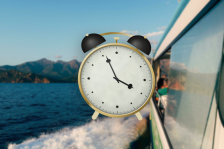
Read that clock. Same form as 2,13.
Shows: 3,56
